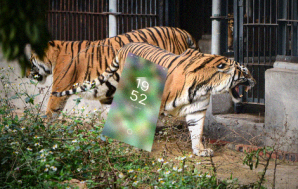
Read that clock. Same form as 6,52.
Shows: 19,52
